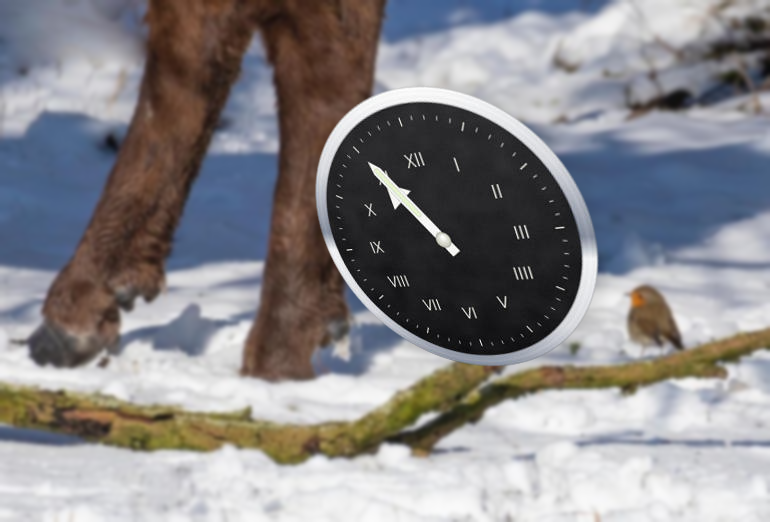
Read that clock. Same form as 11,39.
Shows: 10,55
